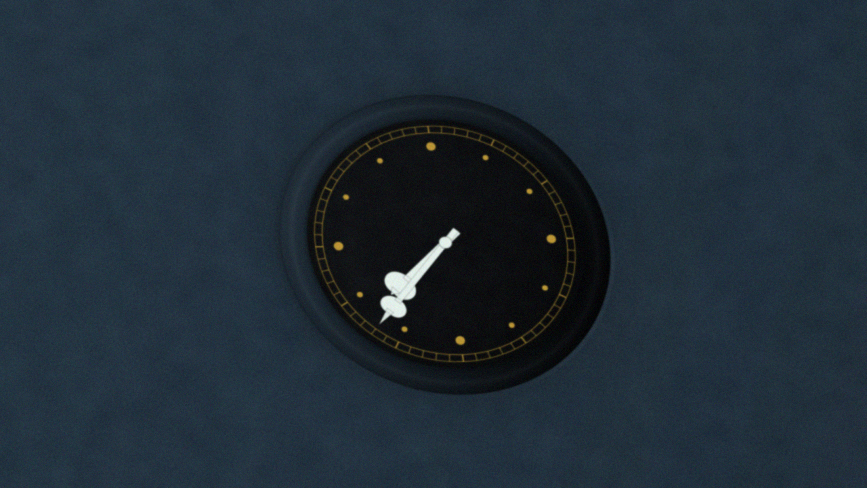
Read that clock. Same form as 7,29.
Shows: 7,37
